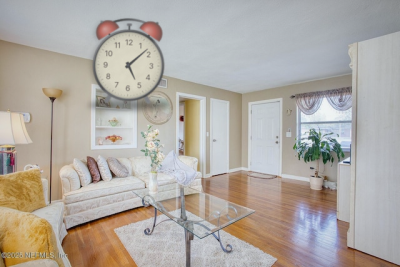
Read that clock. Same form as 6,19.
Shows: 5,08
